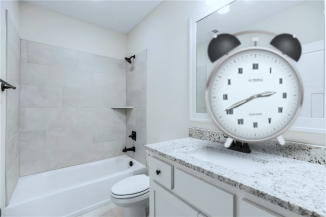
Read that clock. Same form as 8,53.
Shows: 2,41
